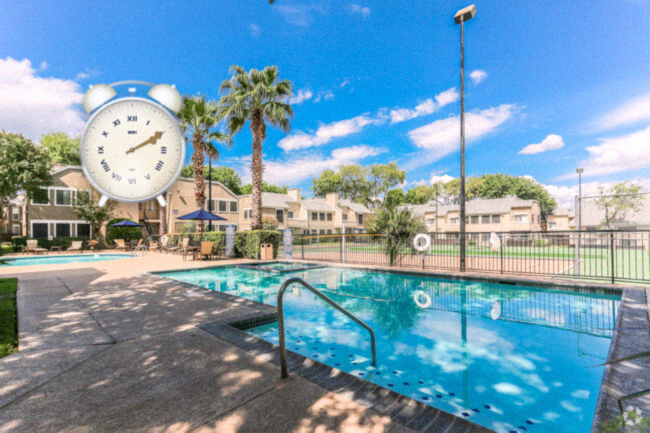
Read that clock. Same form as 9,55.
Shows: 2,10
